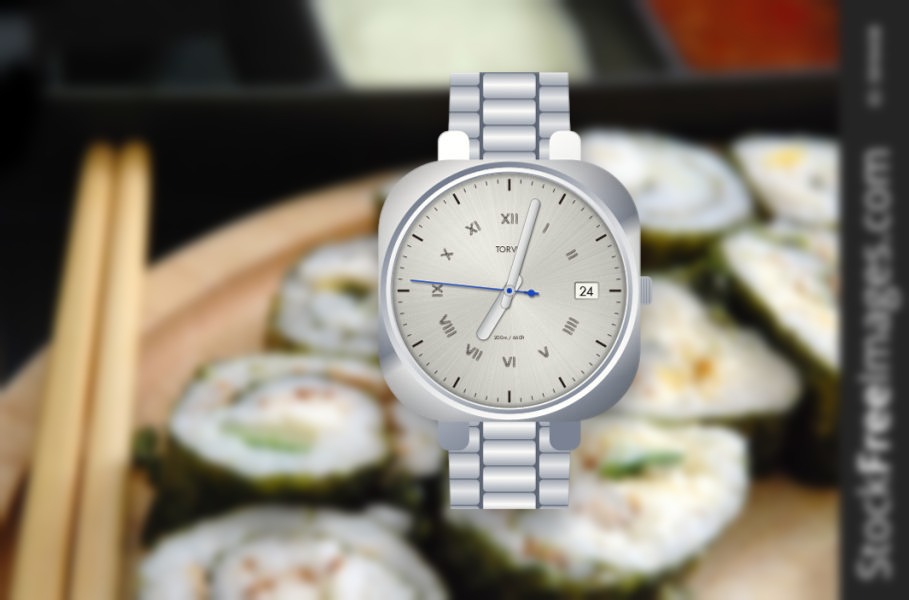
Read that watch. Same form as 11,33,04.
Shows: 7,02,46
